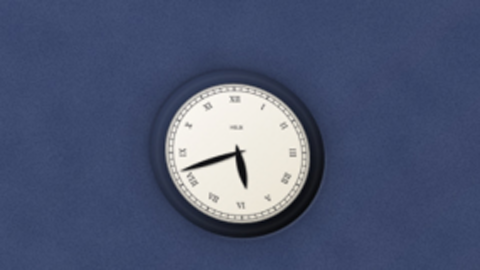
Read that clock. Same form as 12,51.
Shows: 5,42
